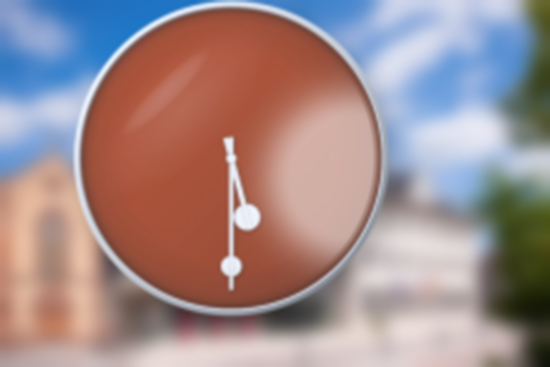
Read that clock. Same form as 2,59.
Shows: 5,30
